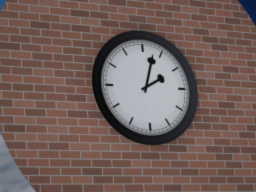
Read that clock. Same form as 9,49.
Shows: 2,03
